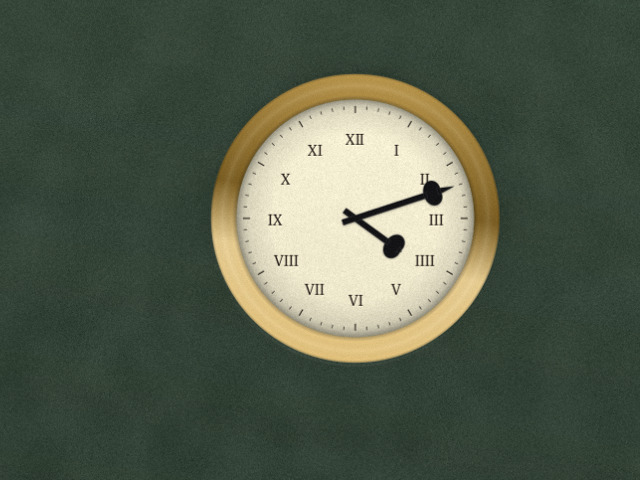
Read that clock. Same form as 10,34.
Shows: 4,12
